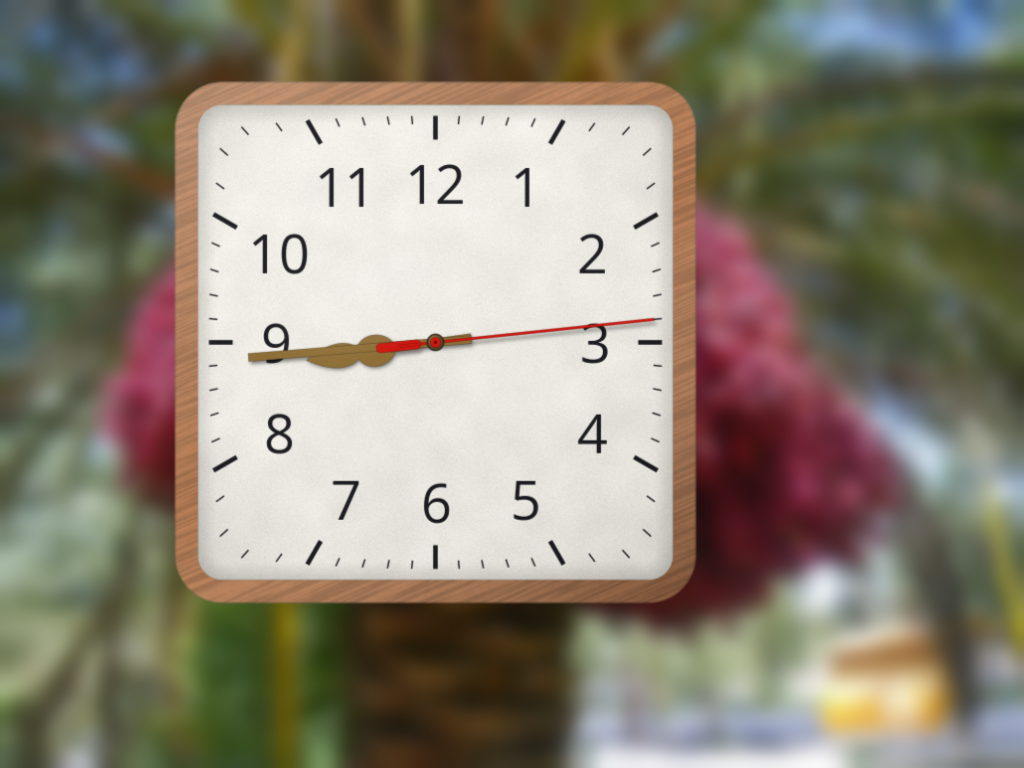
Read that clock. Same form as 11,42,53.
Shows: 8,44,14
